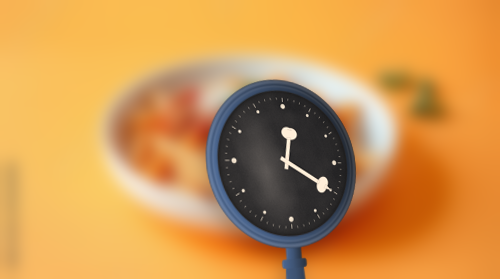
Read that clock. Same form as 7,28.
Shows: 12,20
